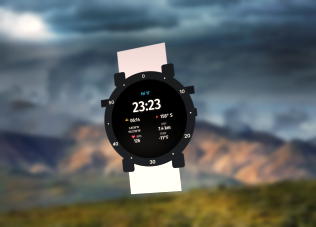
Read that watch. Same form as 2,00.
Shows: 23,23
